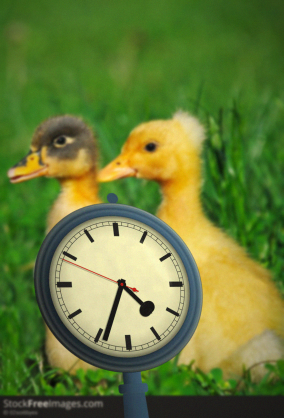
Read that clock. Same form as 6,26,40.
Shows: 4,33,49
